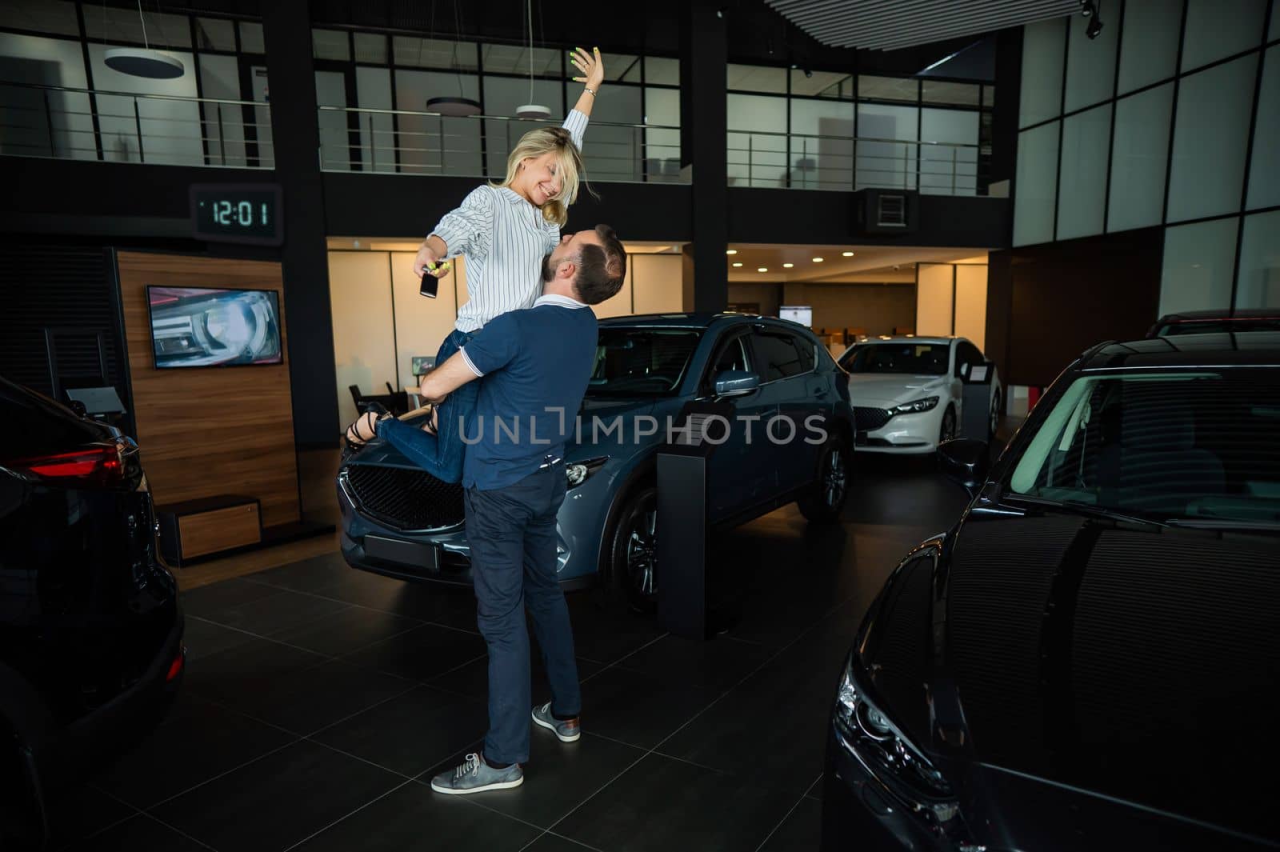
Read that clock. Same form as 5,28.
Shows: 12,01
